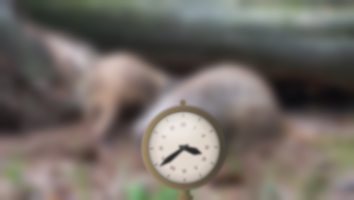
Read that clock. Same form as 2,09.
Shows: 3,39
